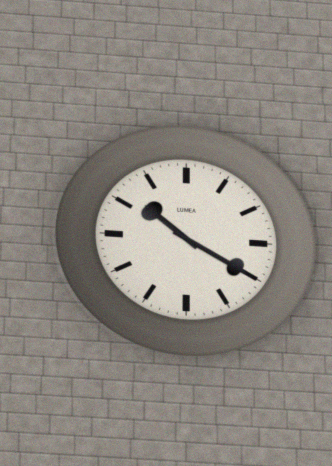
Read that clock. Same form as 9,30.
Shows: 10,20
